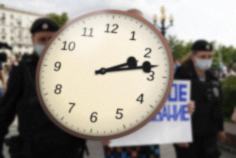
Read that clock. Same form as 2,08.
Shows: 2,13
